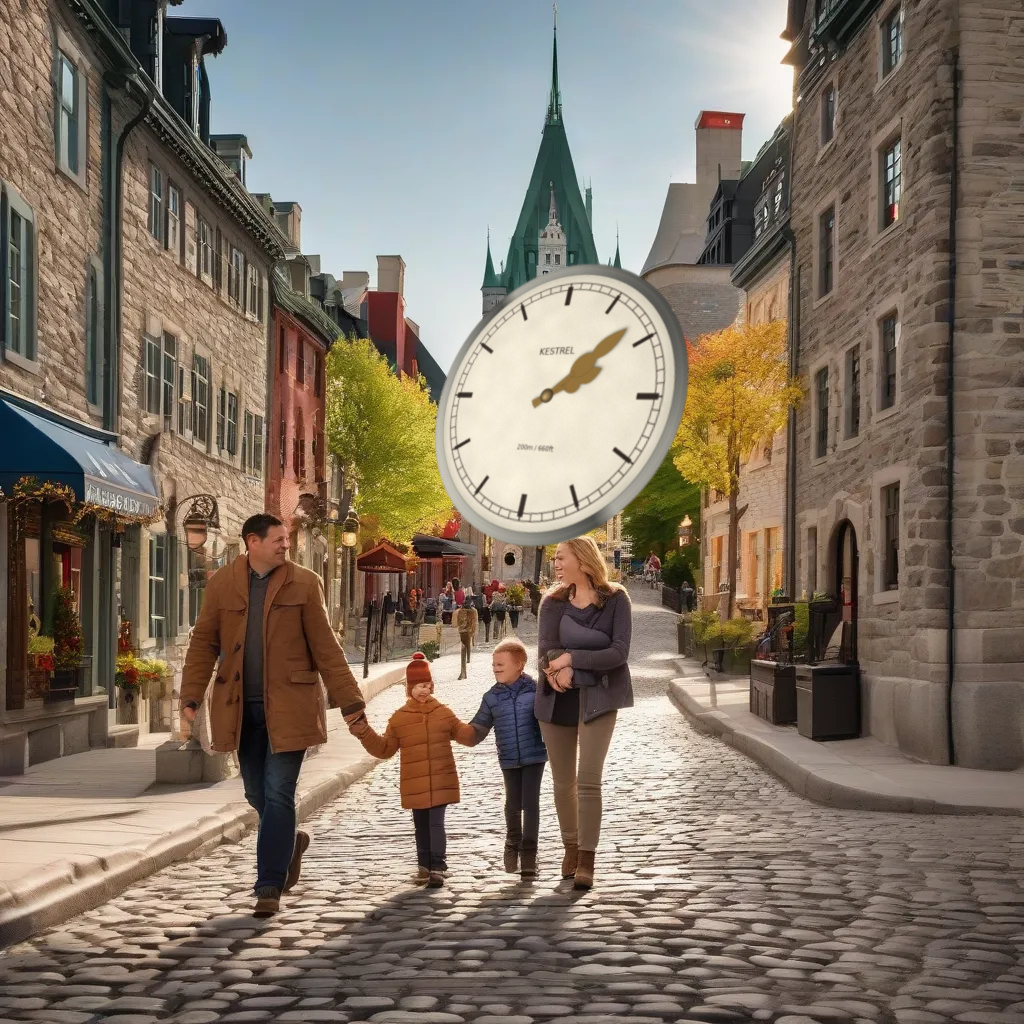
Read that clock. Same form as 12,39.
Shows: 2,08
